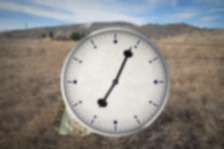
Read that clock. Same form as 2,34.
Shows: 7,04
